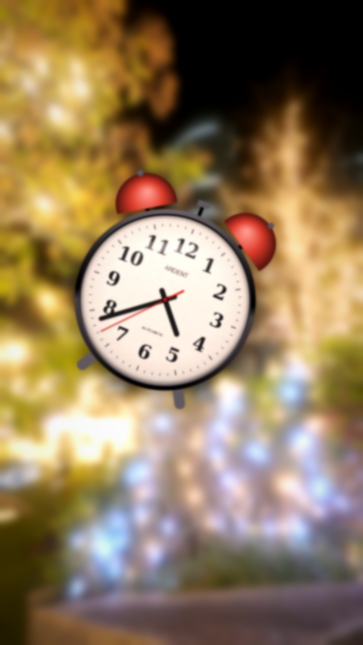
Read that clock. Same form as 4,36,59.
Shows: 4,38,37
